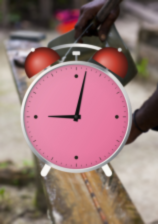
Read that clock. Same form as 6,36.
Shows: 9,02
